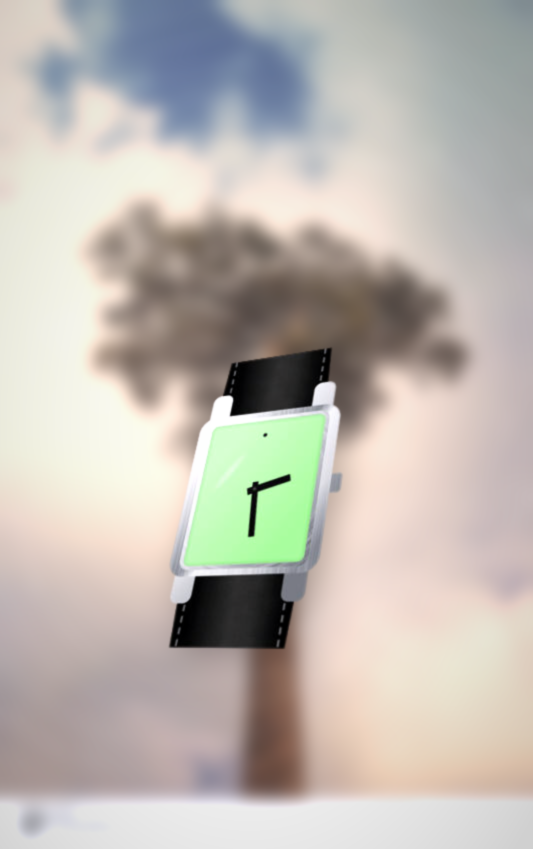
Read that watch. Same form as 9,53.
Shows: 2,29
